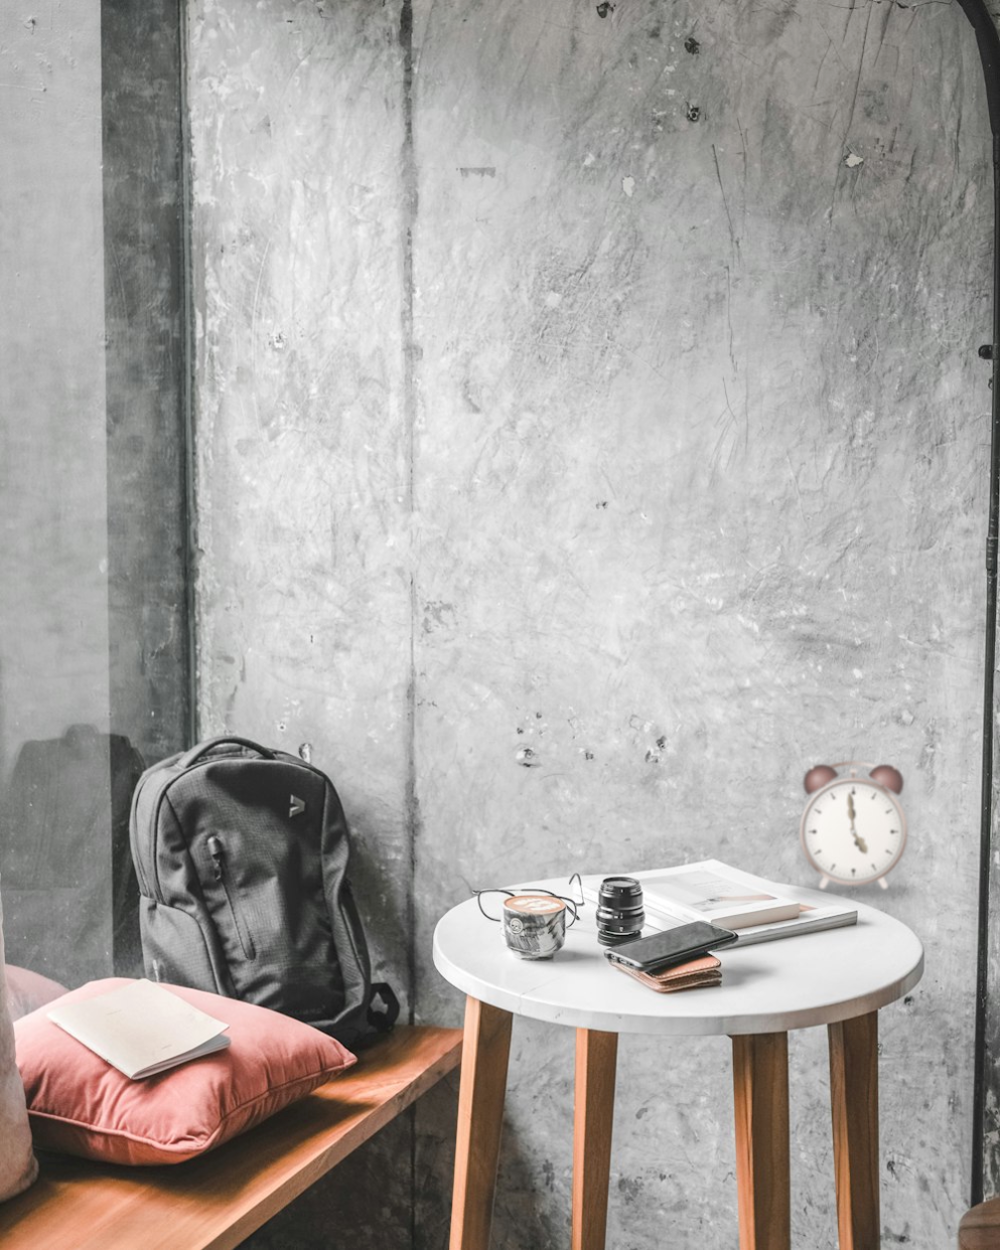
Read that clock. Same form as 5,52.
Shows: 4,59
